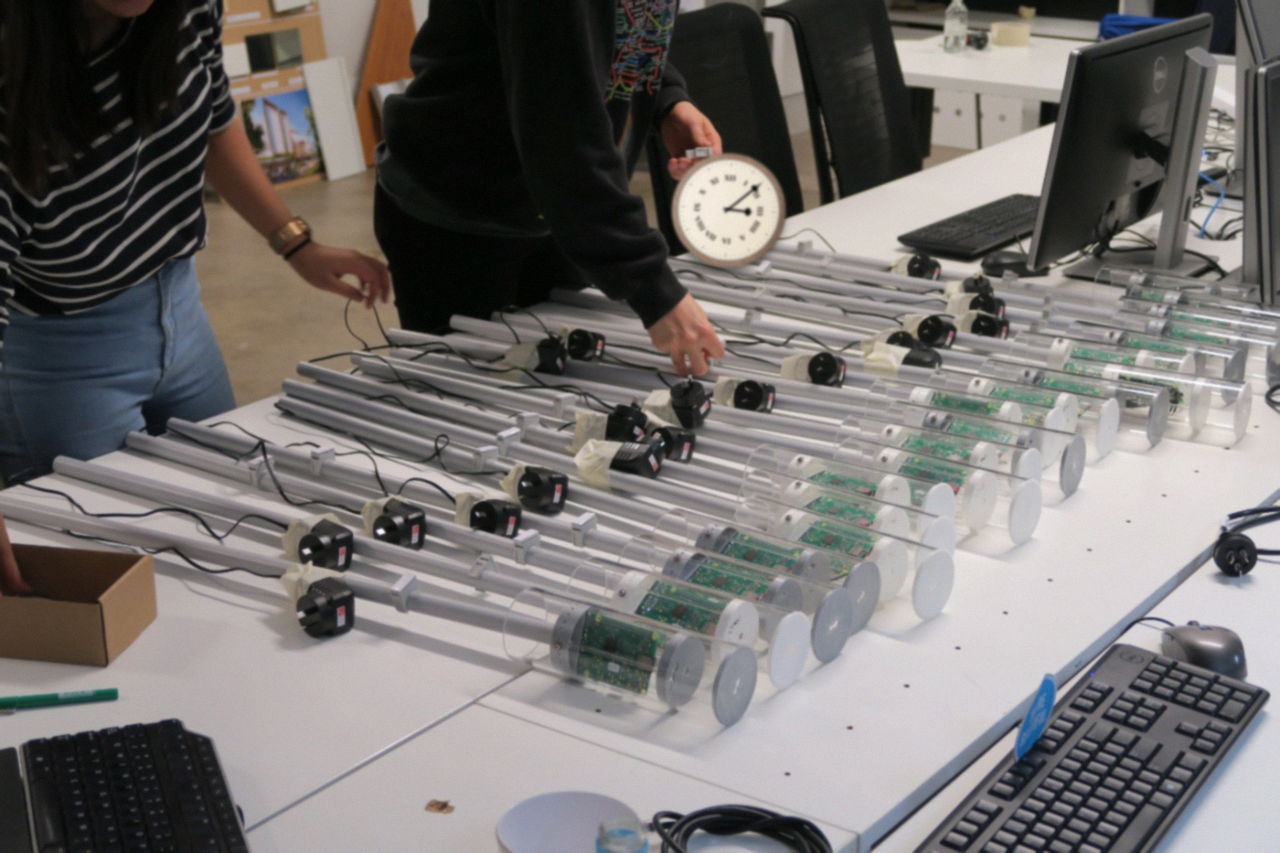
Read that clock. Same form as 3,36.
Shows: 3,08
